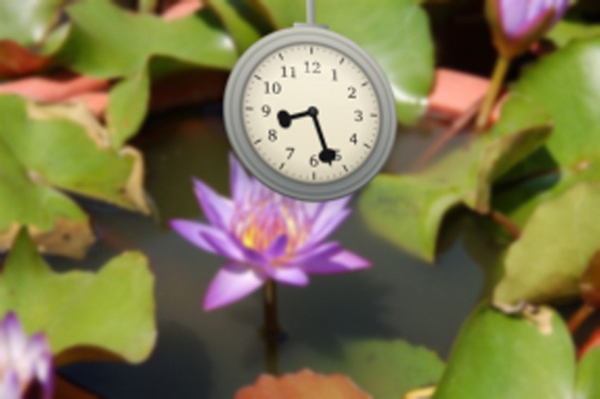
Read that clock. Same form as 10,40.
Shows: 8,27
